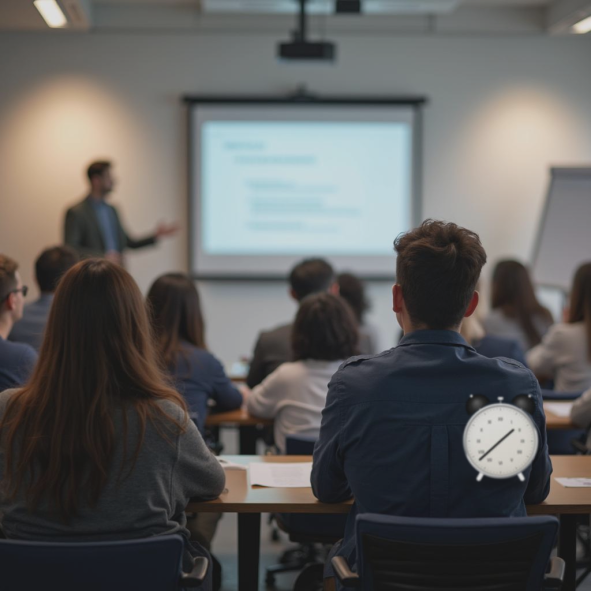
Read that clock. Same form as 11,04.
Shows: 1,38
